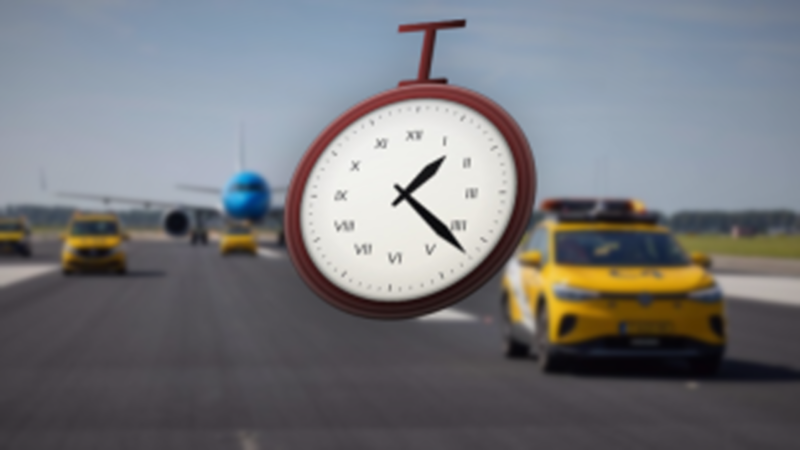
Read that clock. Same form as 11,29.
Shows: 1,22
